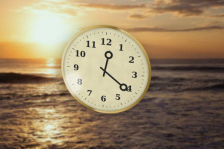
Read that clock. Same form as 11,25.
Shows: 12,21
